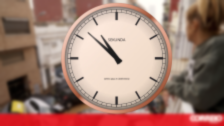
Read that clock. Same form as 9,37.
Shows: 10,52
